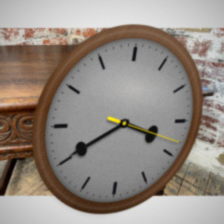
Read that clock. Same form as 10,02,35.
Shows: 3,40,18
